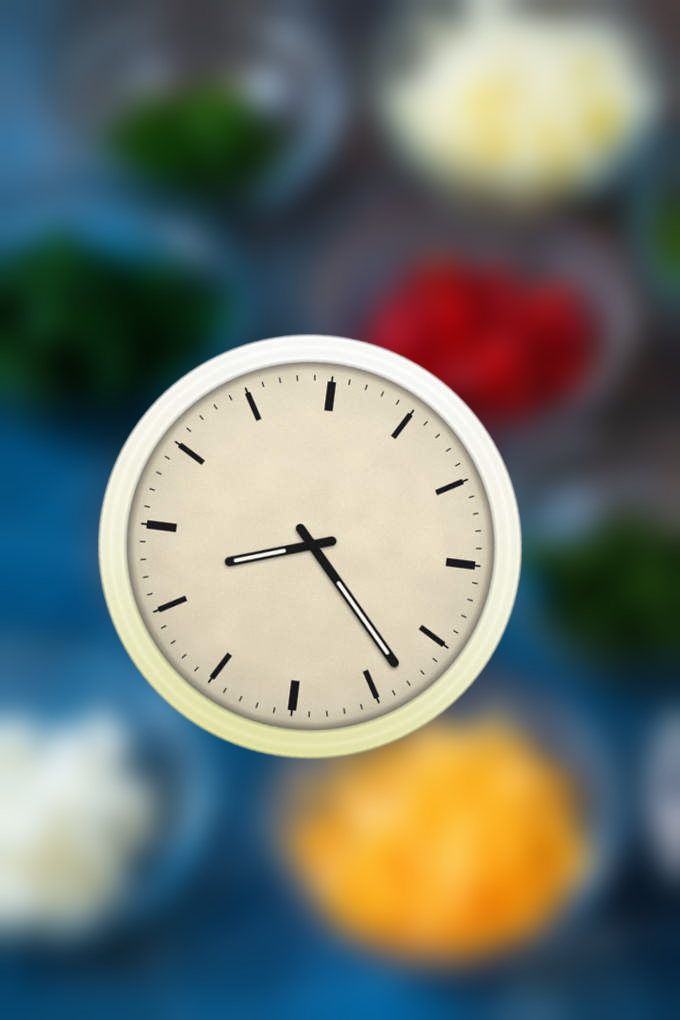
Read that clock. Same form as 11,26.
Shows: 8,23
